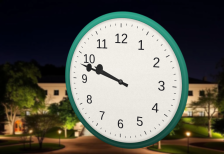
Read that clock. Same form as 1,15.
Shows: 9,48
